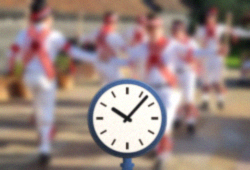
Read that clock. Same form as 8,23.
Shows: 10,07
